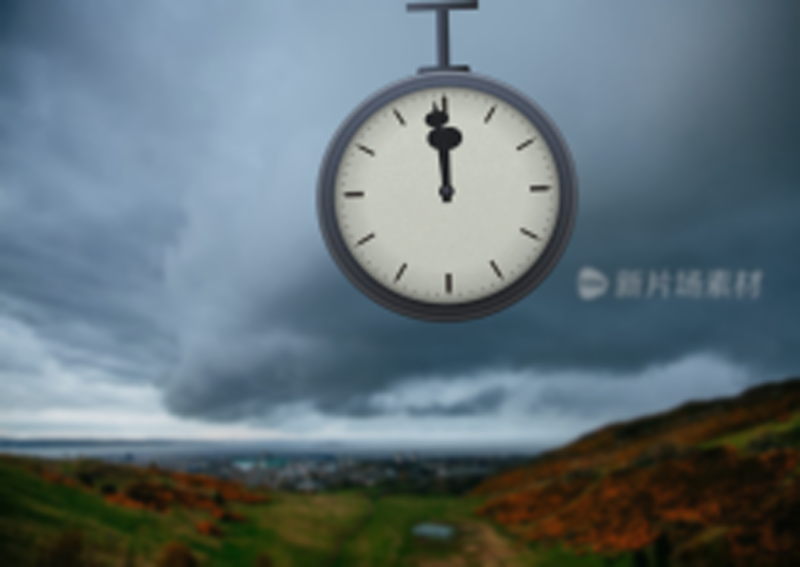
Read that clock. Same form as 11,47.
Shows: 11,59
